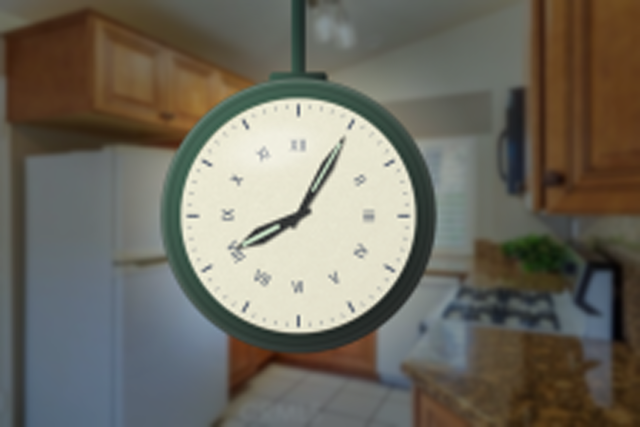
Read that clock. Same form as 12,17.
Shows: 8,05
